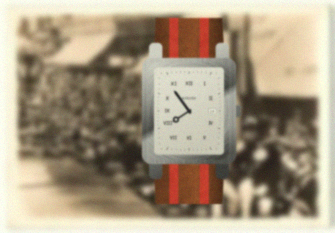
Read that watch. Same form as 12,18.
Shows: 7,54
